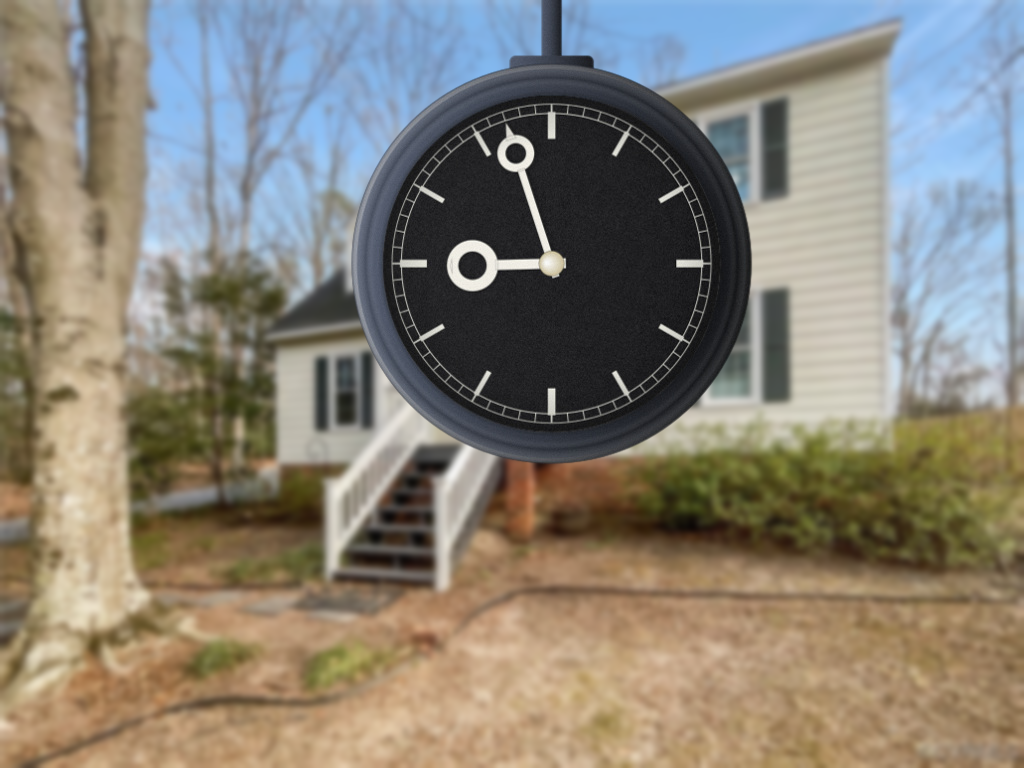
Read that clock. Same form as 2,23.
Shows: 8,57
